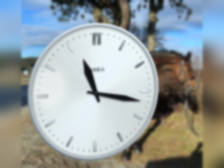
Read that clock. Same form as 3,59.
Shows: 11,17
